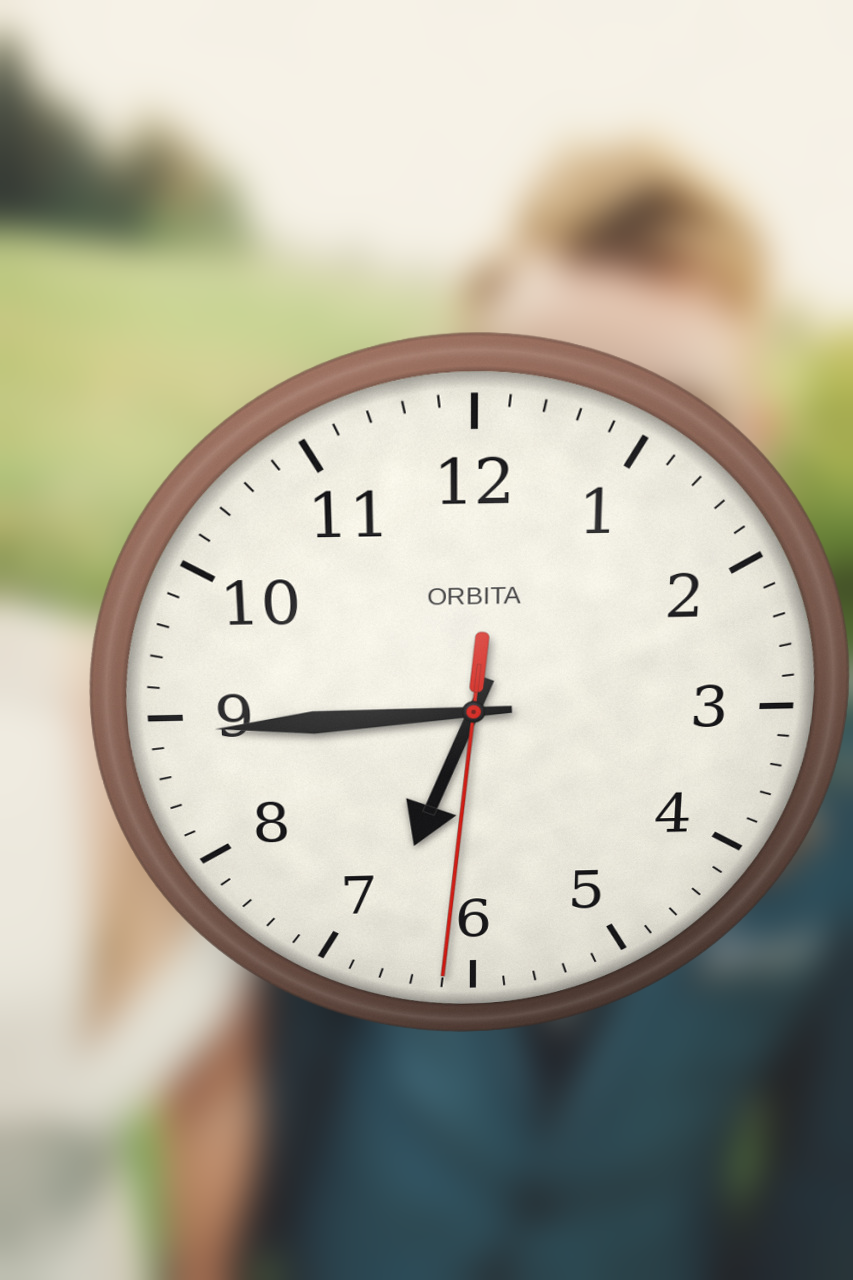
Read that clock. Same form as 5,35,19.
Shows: 6,44,31
